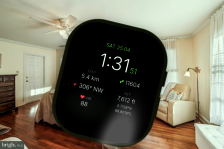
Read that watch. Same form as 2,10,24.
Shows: 1,31,51
